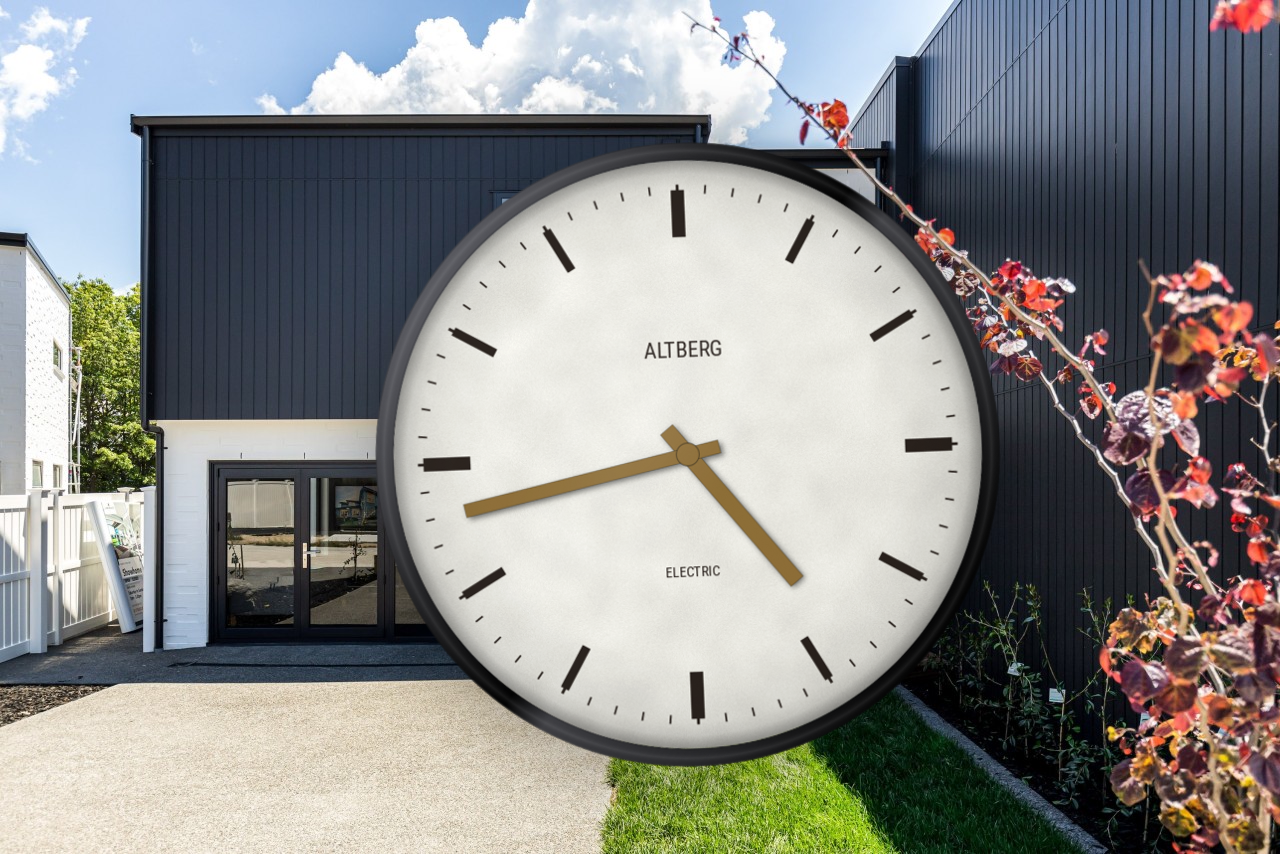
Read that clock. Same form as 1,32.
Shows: 4,43
